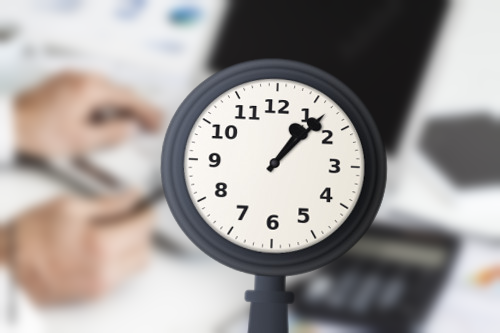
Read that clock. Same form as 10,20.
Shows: 1,07
